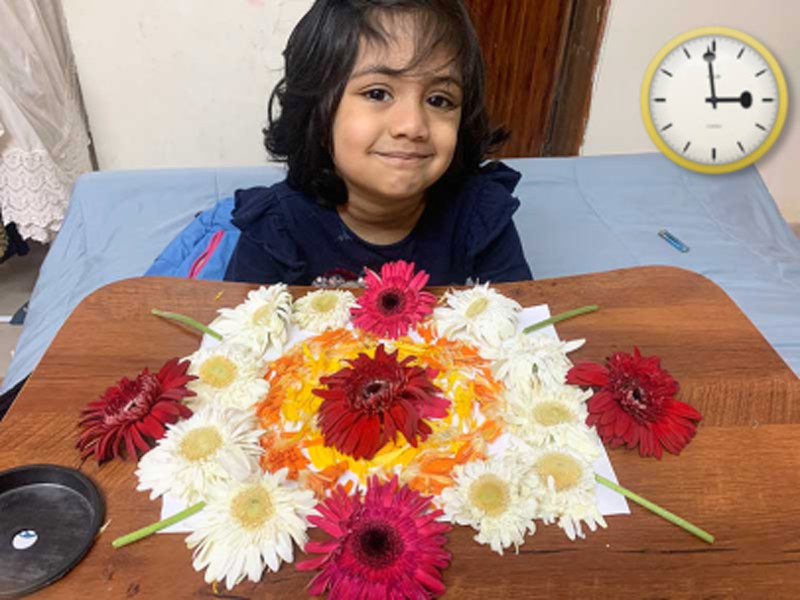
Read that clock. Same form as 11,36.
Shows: 2,59
